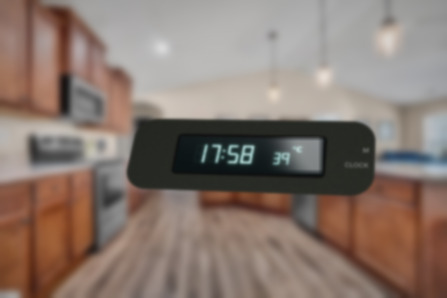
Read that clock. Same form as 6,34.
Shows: 17,58
